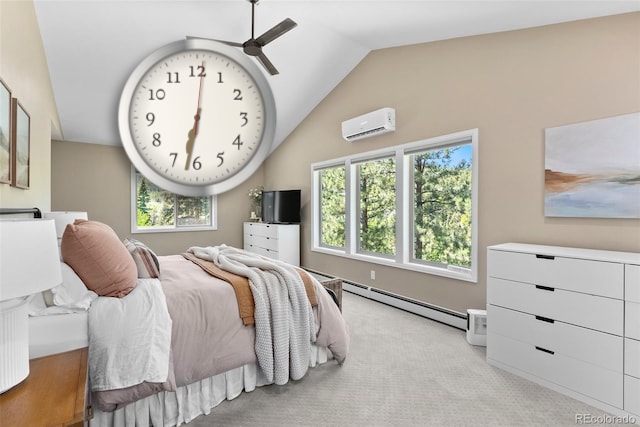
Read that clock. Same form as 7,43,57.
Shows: 6,32,01
